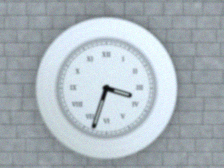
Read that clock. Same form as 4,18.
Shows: 3,33
